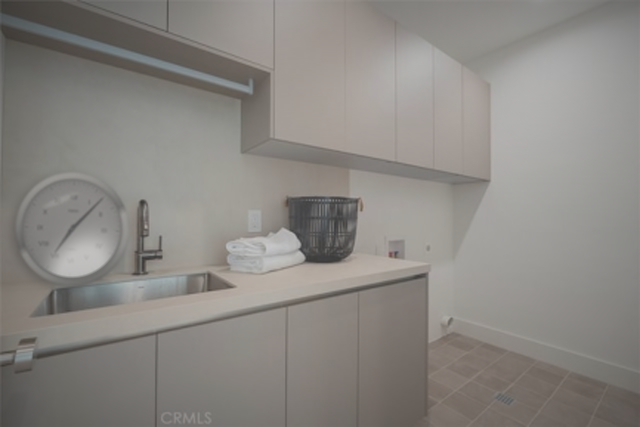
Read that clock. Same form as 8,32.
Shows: 7,07
